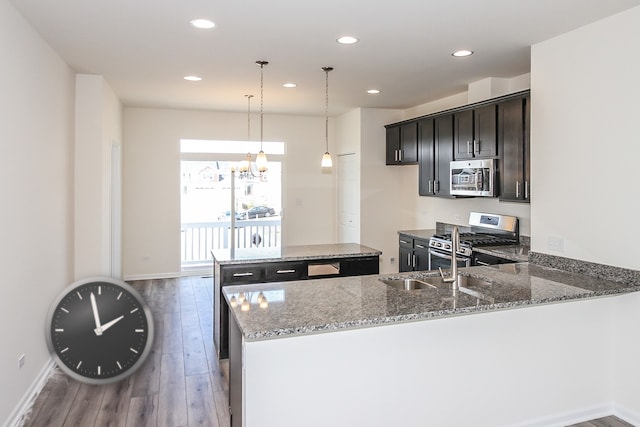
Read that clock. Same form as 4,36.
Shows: 1,58
